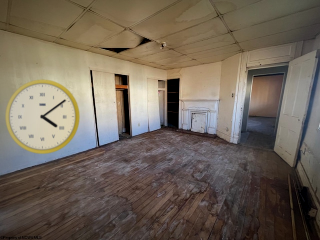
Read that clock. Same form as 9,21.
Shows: 4,09
